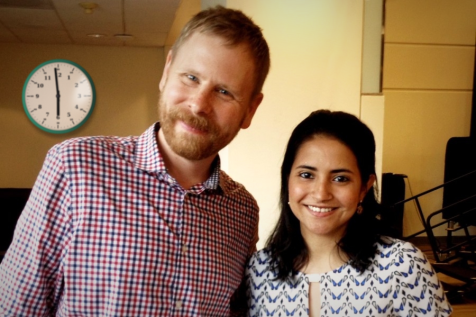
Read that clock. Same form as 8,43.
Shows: 5,59
